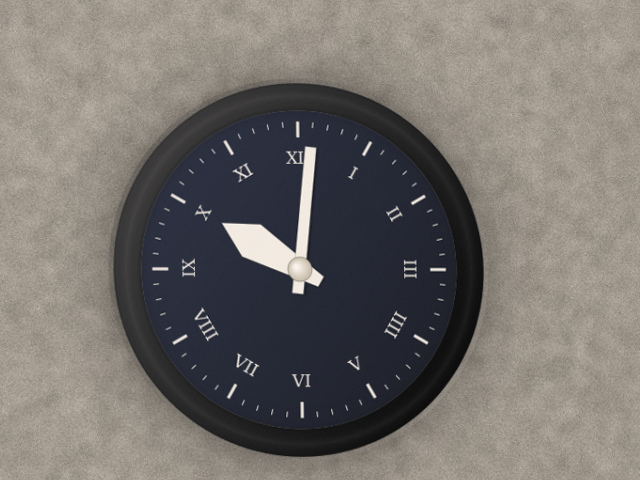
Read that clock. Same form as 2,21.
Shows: 10,01
